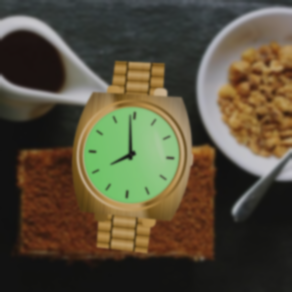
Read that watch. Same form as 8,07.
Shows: 7,59
